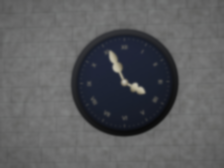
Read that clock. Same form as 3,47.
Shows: 3,56
